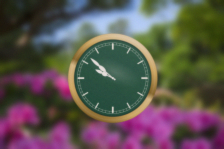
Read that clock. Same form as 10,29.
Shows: 9,52
